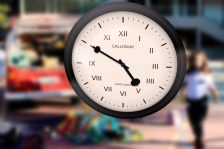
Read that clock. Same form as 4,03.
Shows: 4,50
